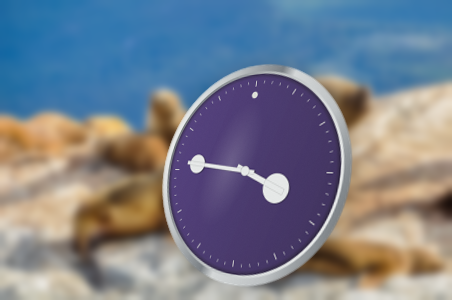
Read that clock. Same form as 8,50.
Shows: 3,46
